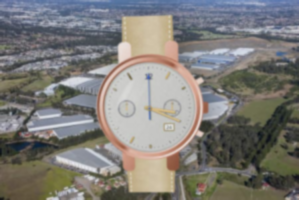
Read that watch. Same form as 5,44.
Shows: 3,19
